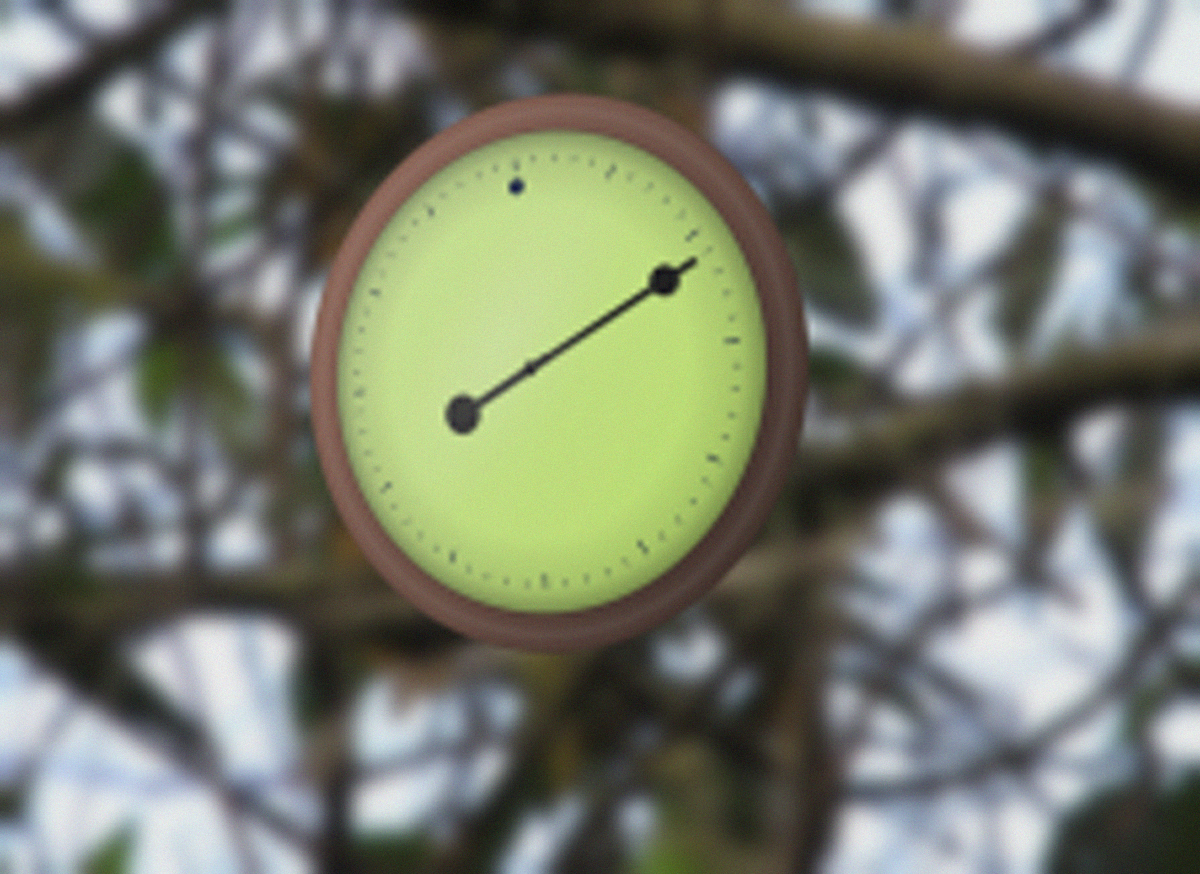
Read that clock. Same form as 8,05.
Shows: 8,11
